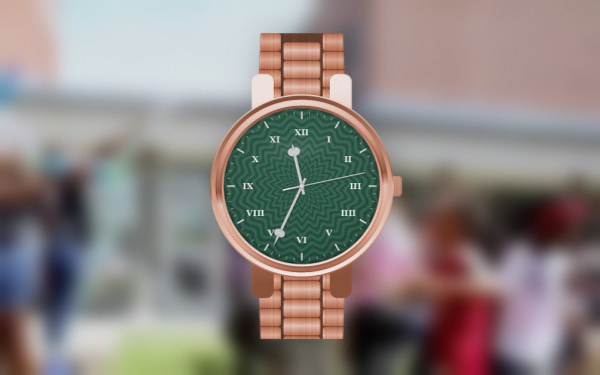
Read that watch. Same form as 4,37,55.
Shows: 11,34,13
